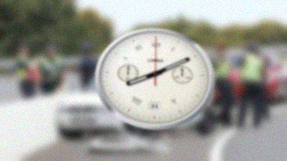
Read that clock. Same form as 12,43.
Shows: 8,10
